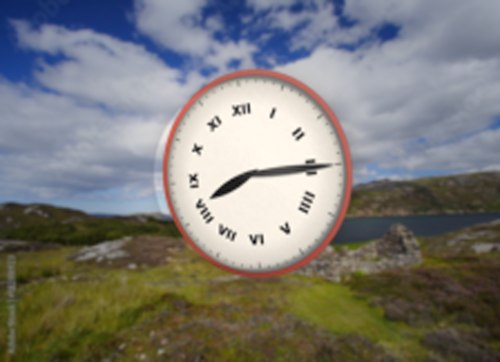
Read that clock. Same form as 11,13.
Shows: 8,15
